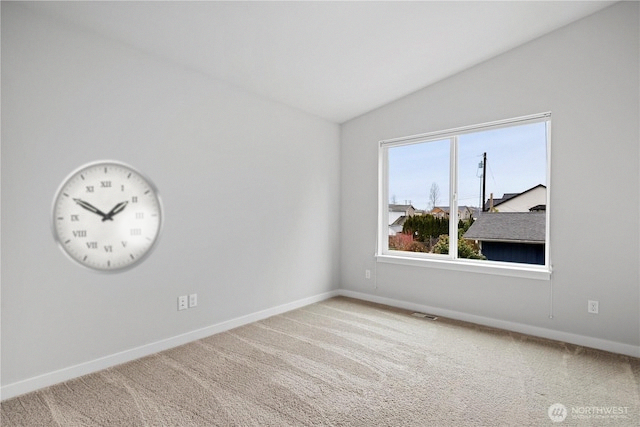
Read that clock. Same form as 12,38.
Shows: 1,50
